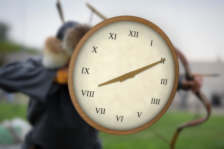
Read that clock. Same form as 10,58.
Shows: 8,10
